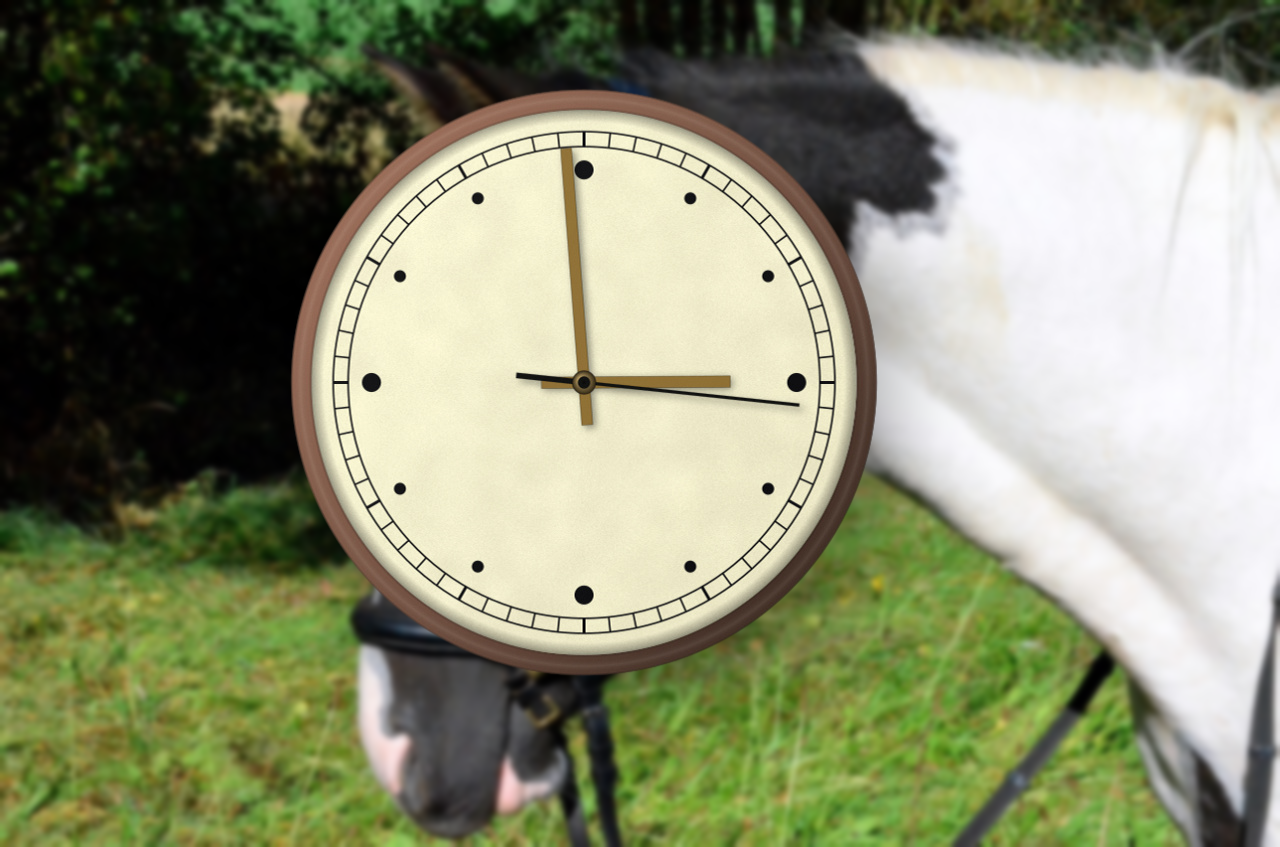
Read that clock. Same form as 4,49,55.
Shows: 2,59,16
